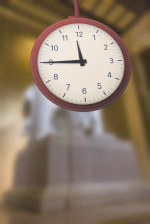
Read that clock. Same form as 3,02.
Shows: 11,45
